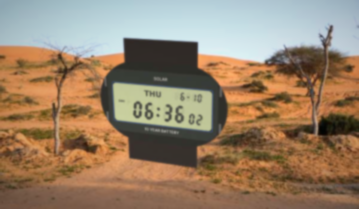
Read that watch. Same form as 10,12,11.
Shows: 6,36,02
